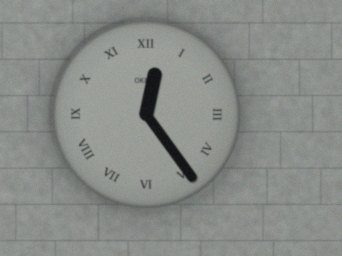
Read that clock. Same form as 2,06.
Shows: 12,24
